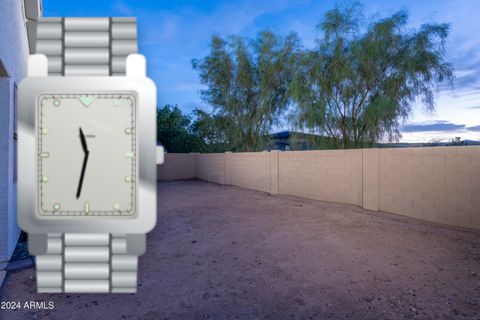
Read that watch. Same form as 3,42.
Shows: 11,32
